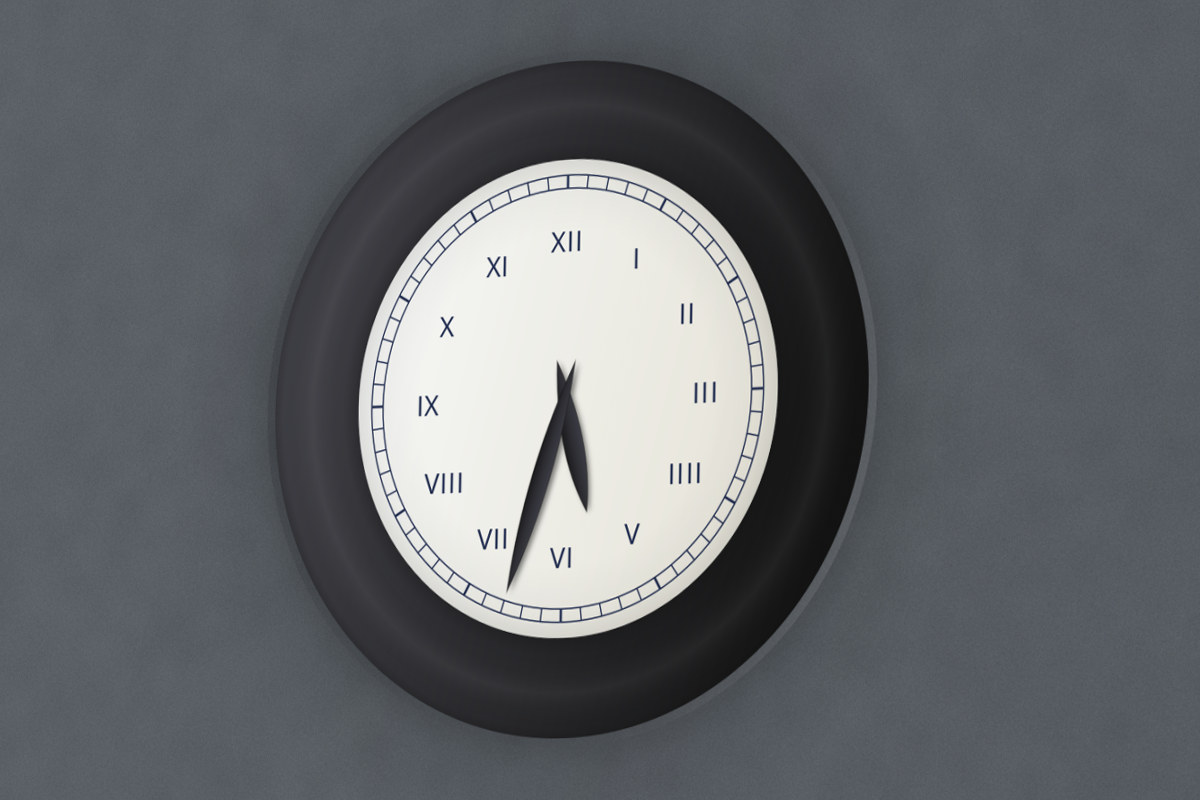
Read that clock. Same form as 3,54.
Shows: 5,33
